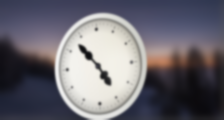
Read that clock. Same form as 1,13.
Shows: 4,53
